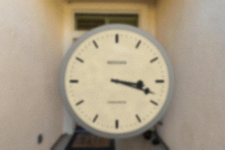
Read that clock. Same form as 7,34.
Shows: 3,18
